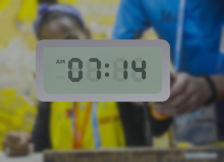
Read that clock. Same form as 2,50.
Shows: 7,14
